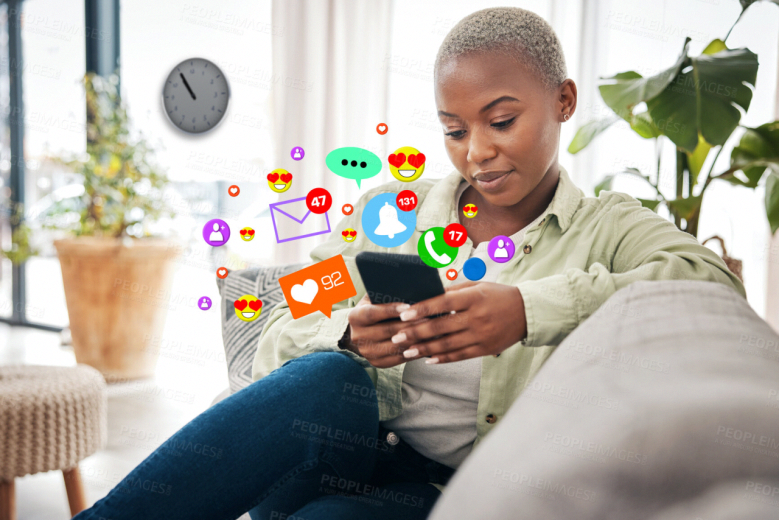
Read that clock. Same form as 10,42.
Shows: 10,55
